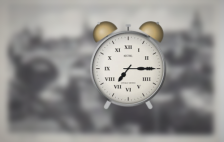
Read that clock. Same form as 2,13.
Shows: 7,15
